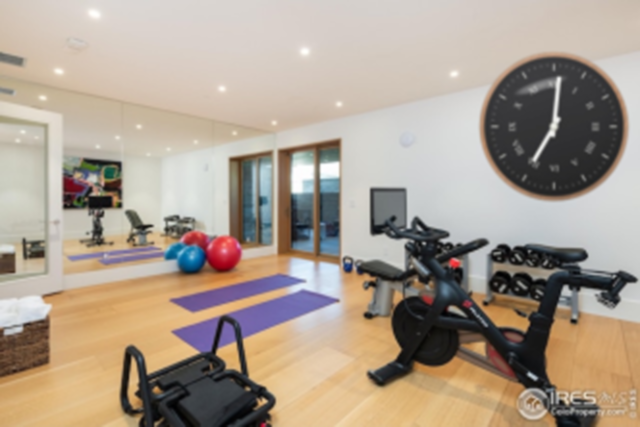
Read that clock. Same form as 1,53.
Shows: 7,01
